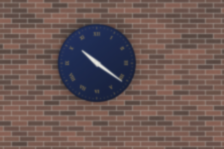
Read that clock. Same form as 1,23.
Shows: 10,21
